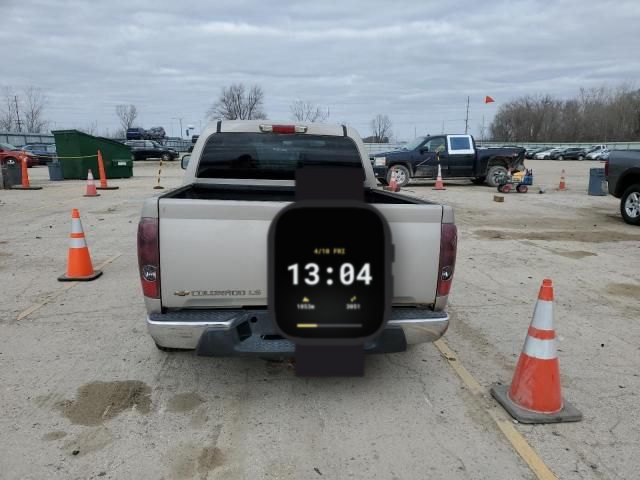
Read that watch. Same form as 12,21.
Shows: 13,04
